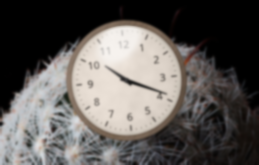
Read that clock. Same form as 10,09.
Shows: 10,19
